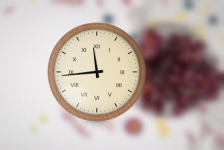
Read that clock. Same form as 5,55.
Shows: 11,44
